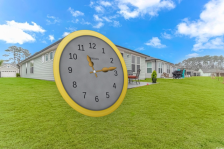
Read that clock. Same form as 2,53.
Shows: 11,13
